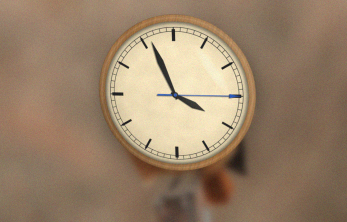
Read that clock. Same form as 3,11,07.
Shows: 3,56,15
